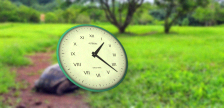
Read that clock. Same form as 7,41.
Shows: 1,22
